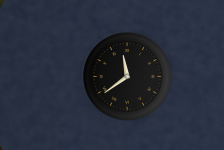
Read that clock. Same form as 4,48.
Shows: 11,39
